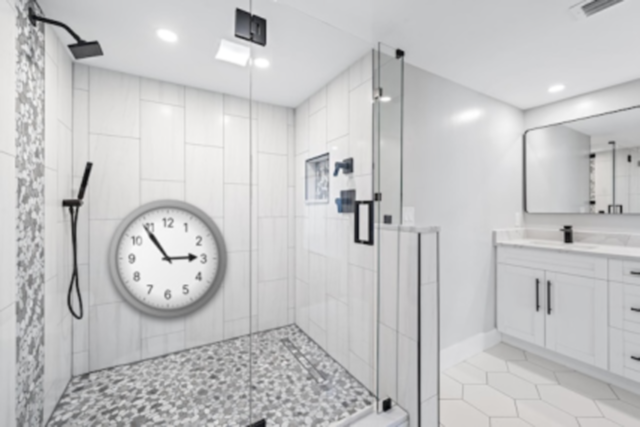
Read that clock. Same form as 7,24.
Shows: 2,54
